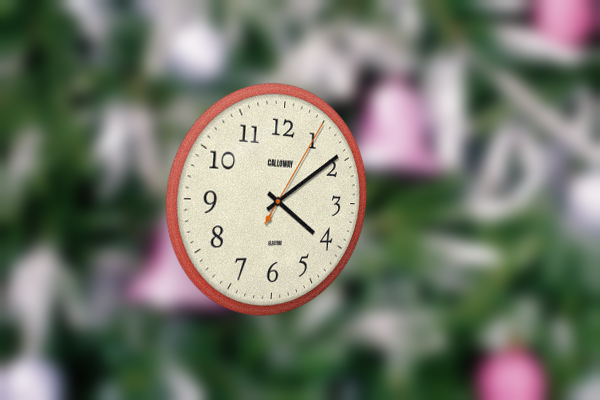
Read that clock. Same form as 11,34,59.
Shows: 4,09,05
